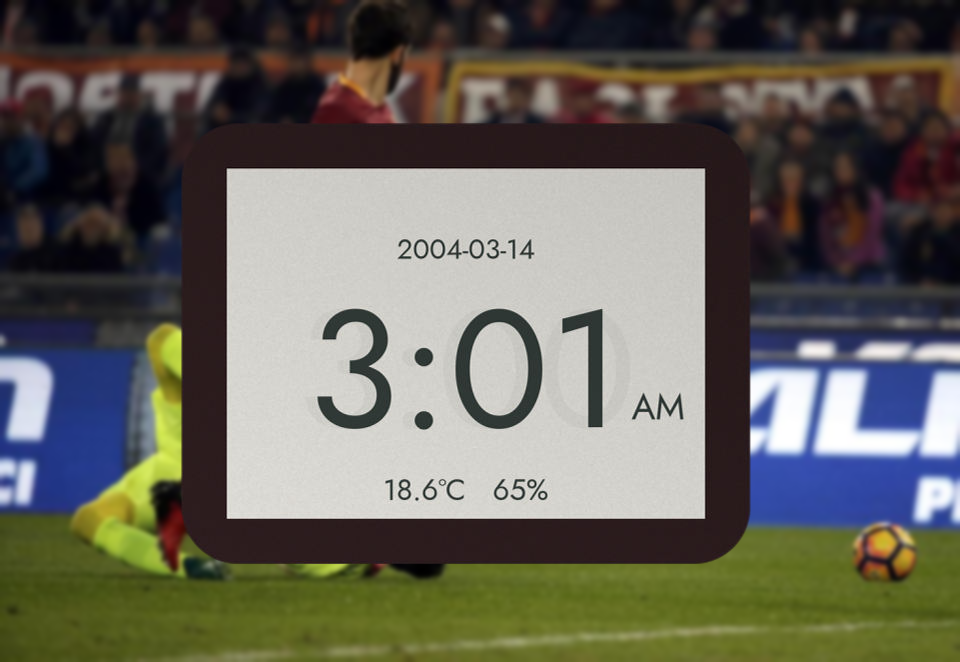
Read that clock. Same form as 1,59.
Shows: 3,01
